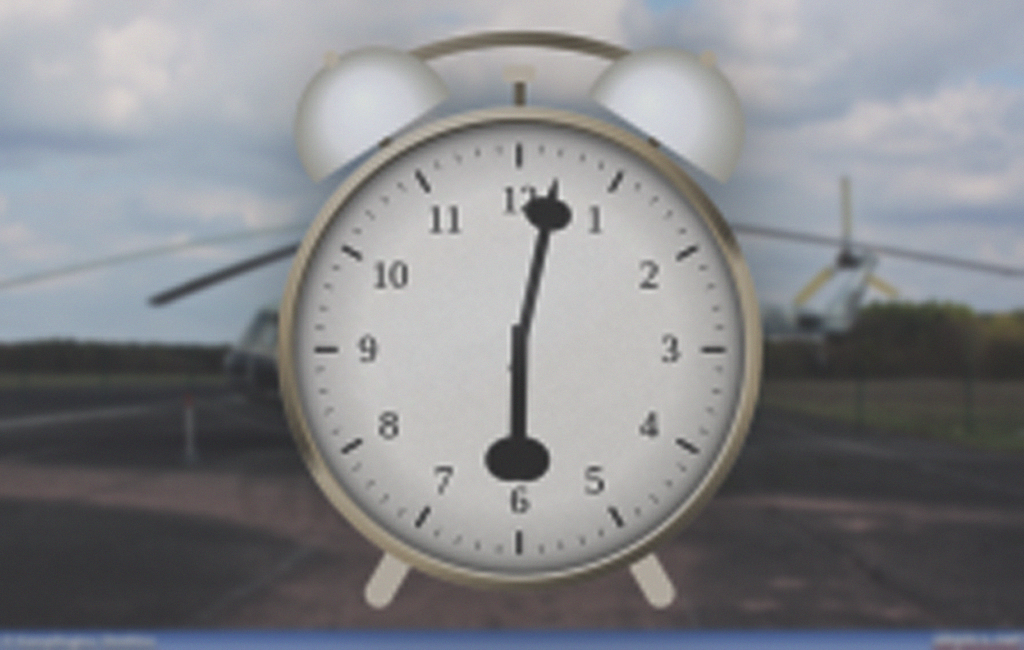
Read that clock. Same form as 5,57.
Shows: 6,02
